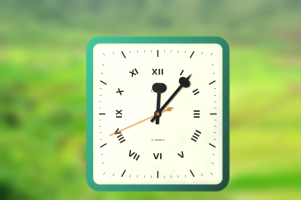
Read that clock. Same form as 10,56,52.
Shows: 12,06,41
